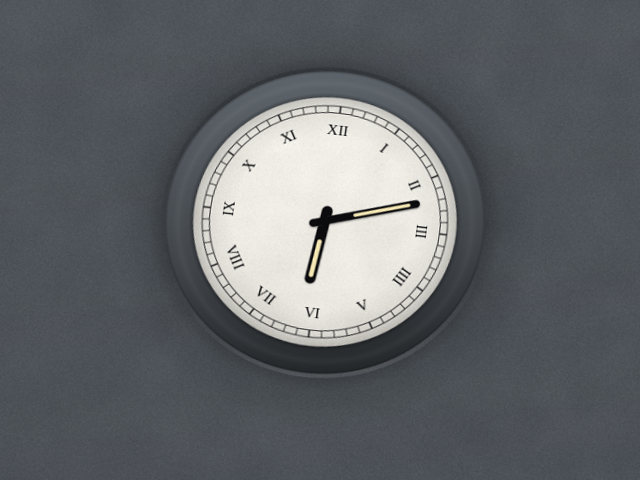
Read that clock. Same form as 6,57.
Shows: 6,12
